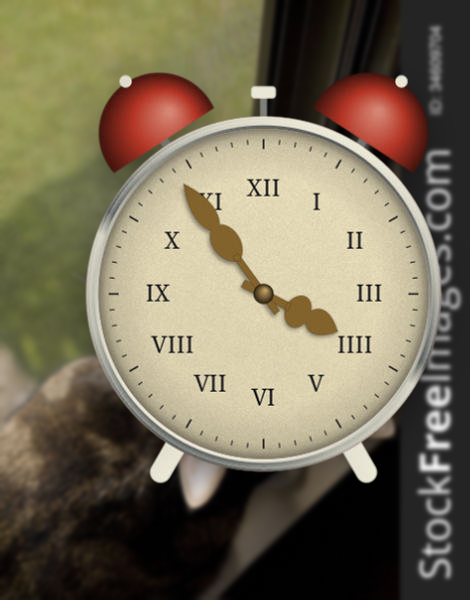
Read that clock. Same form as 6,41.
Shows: 3,54
